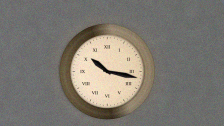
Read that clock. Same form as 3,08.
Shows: 10,17
